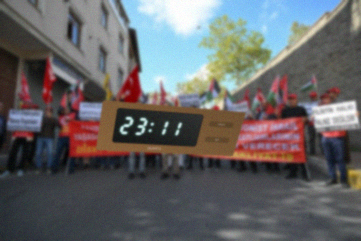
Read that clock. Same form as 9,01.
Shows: 23,11
